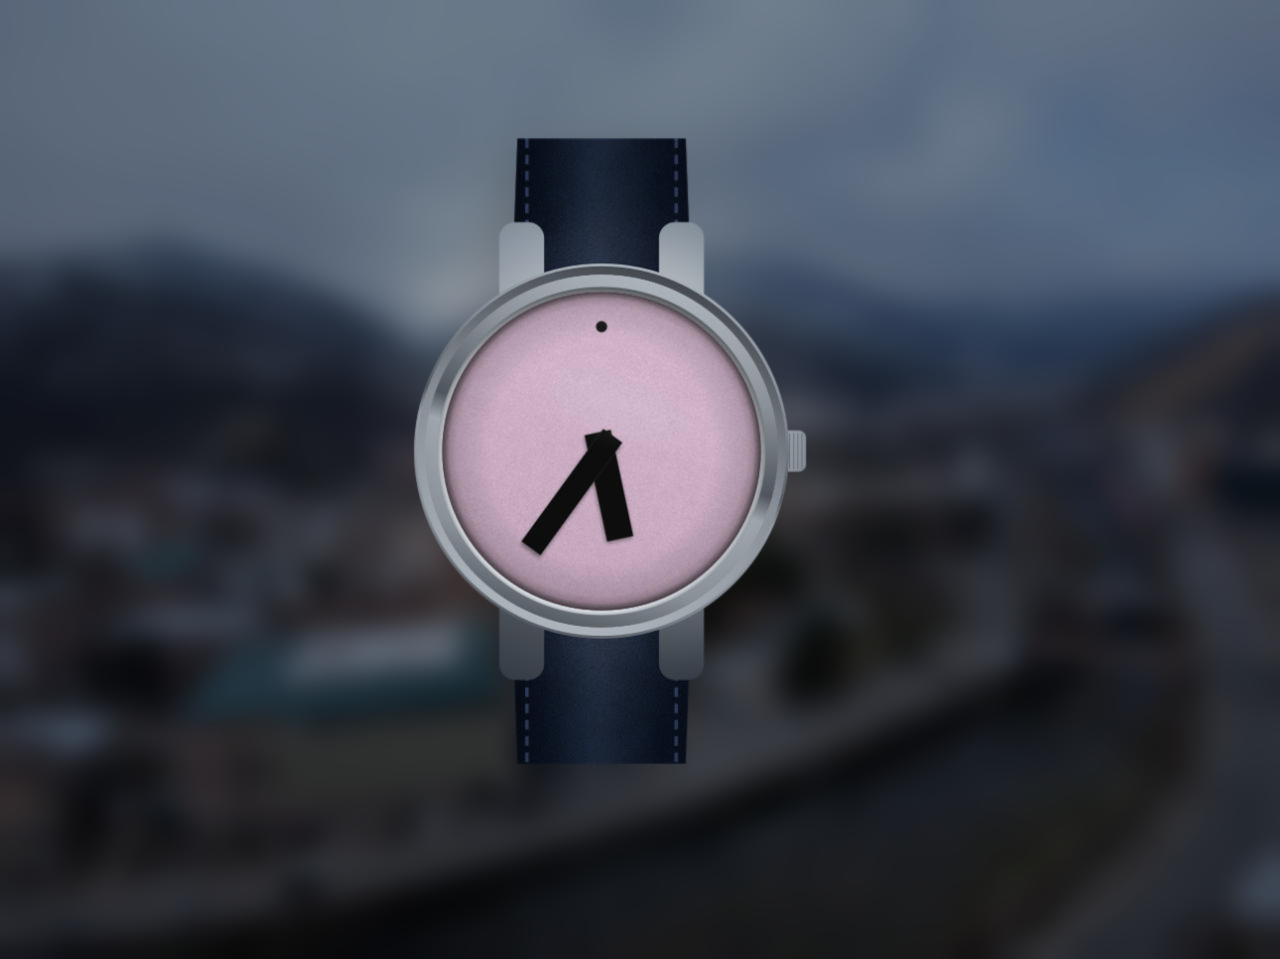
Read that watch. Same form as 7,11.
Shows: 5,36
